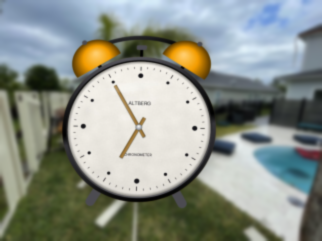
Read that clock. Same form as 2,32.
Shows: 6,55
